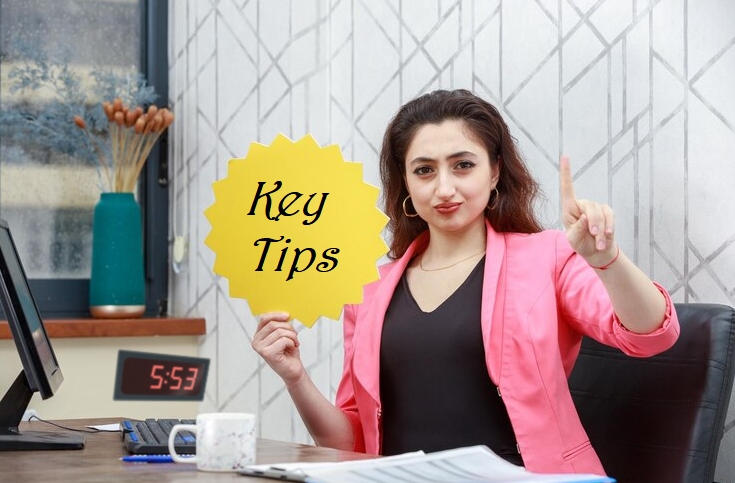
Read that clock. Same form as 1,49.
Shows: 5,53
